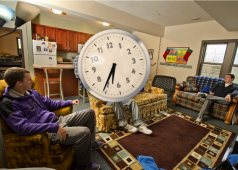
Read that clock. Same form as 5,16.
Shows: 6,36
